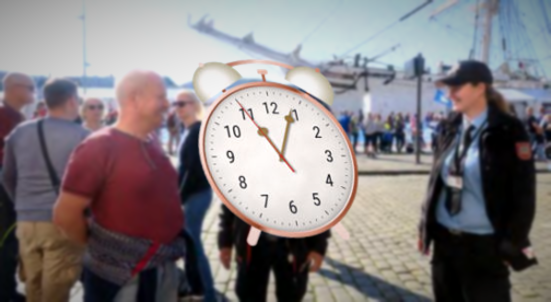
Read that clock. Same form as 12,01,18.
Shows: 11,03,55
